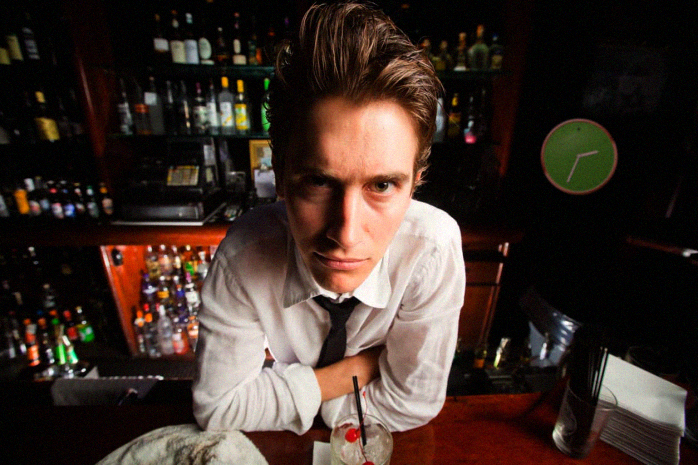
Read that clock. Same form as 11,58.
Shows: 2,34
